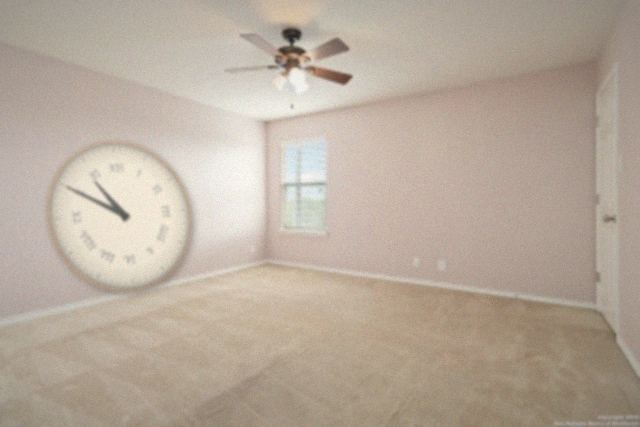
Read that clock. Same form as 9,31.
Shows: 10,50
